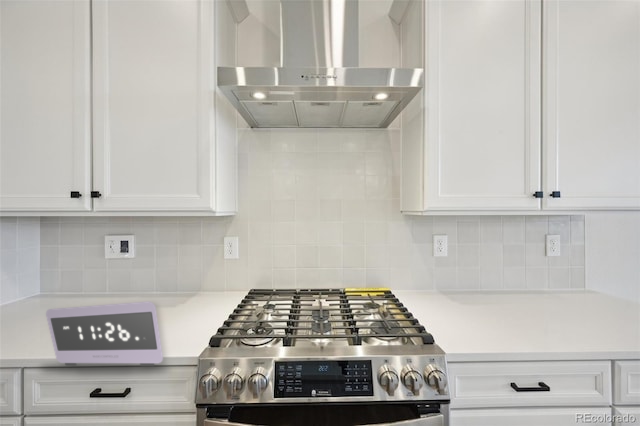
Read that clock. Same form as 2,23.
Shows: 11,26
